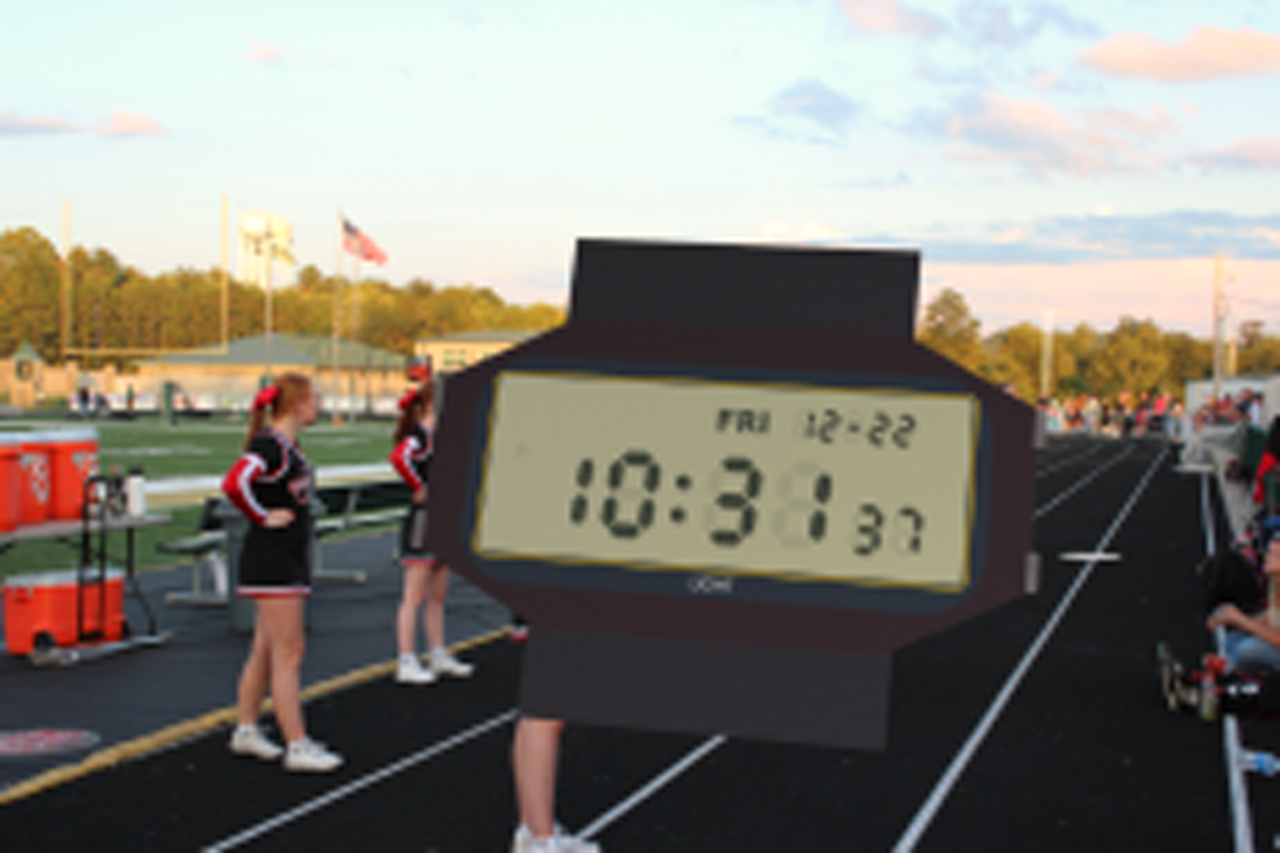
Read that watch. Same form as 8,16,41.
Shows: 10,31,37
